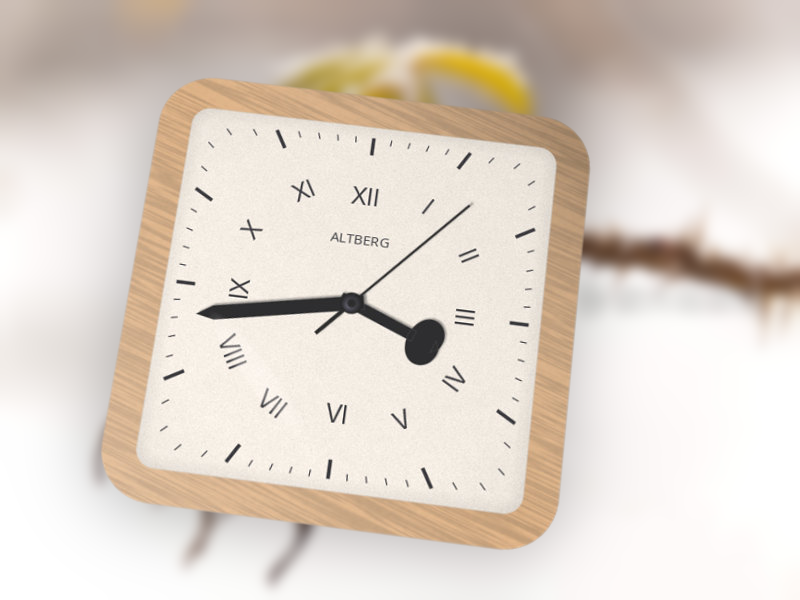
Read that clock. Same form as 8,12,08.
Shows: 3,43,07
